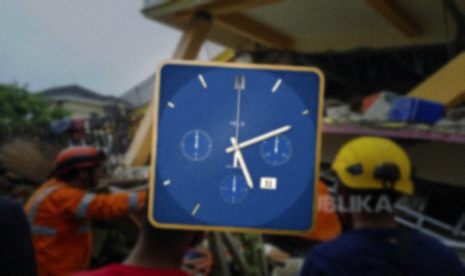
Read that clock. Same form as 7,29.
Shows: 5,11
